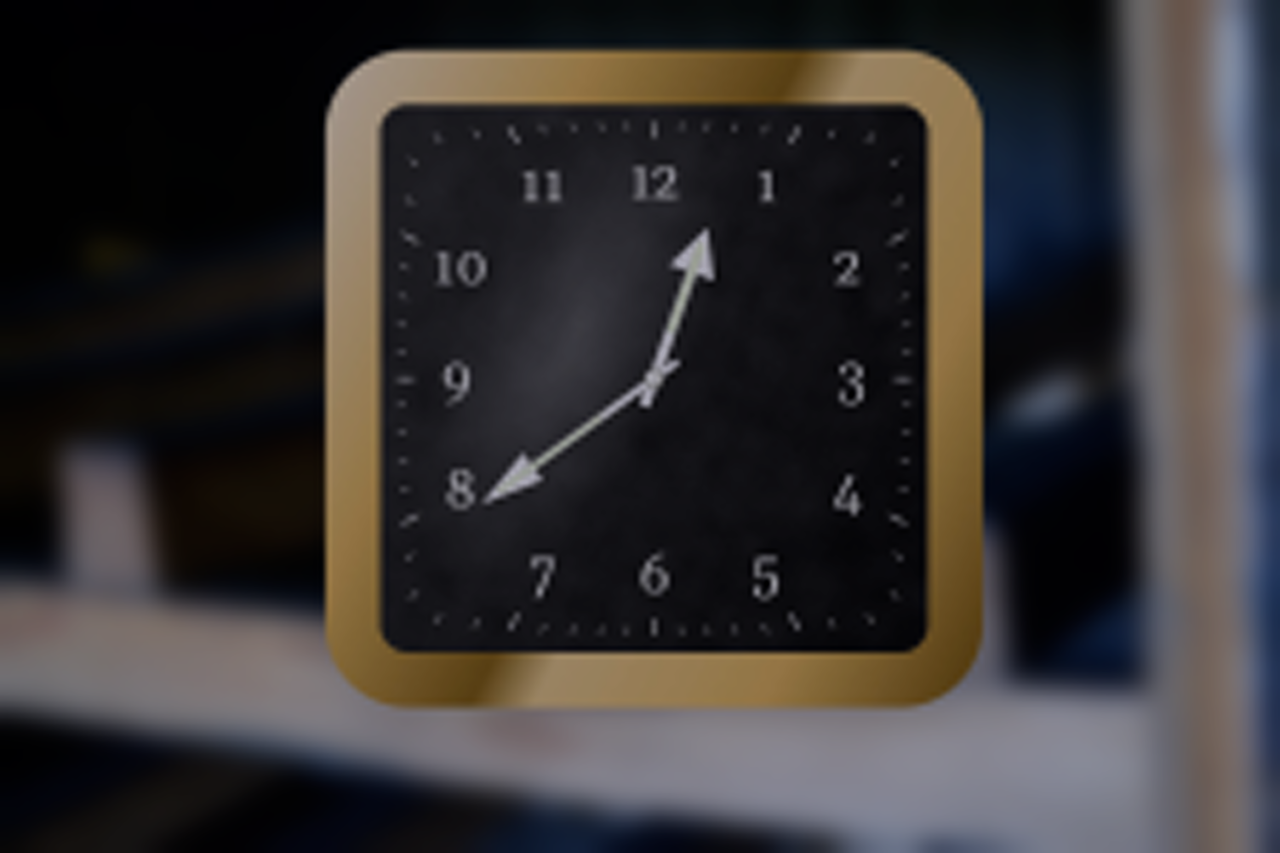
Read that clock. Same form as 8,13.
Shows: 12,39
